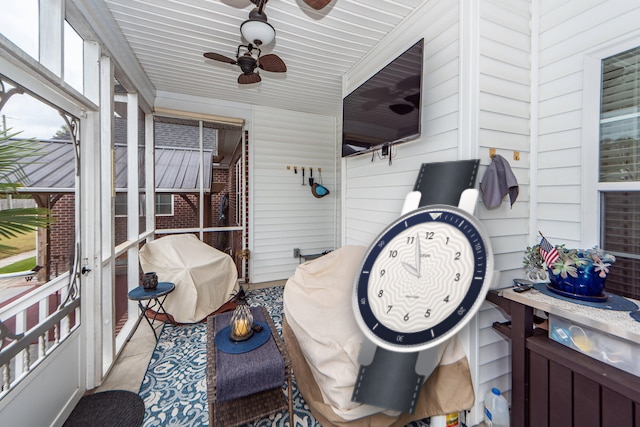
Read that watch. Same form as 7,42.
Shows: 9,57
